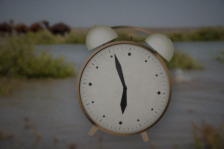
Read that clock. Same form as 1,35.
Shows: 5,56
